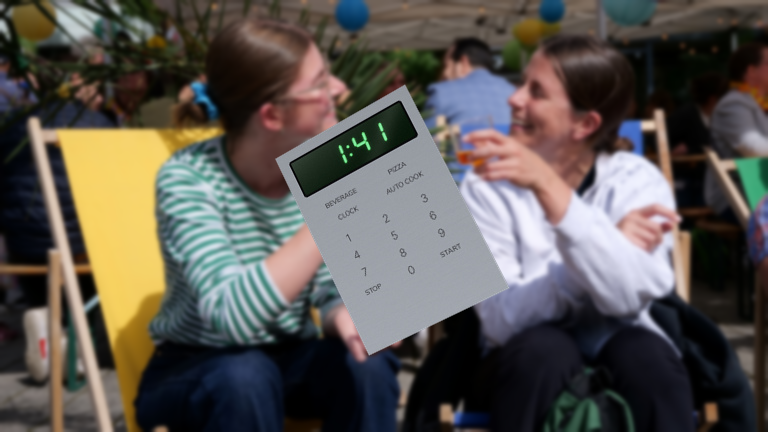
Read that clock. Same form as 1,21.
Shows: 1,41
